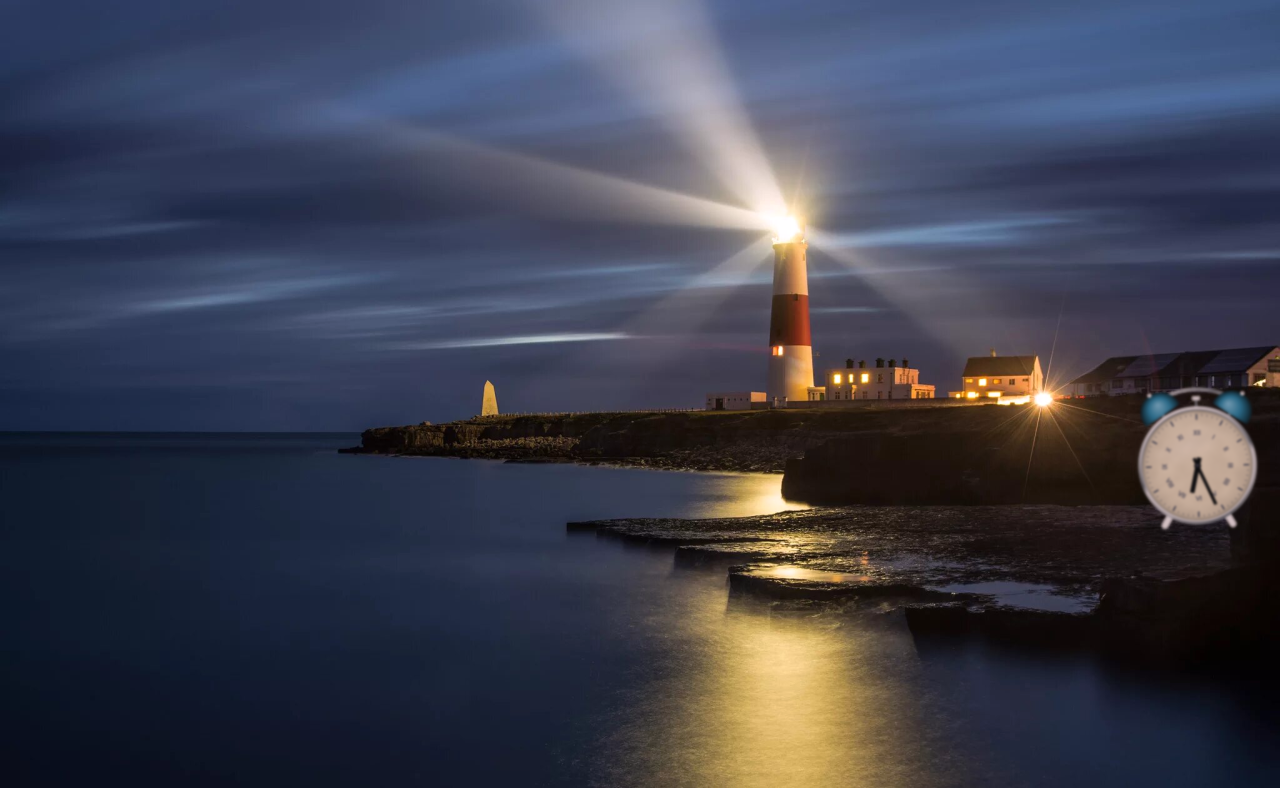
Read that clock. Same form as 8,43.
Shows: 6,26
